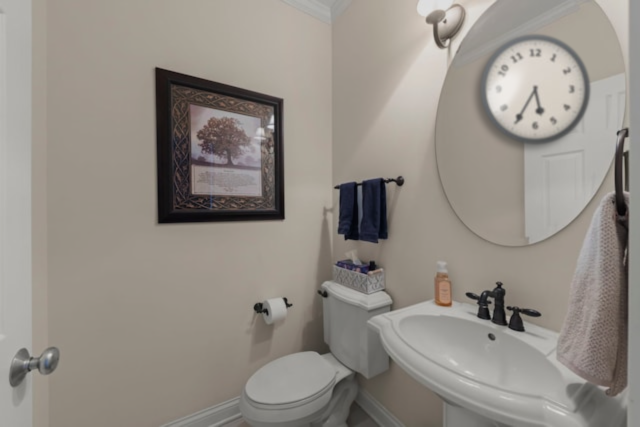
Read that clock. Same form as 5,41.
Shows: 5,35
